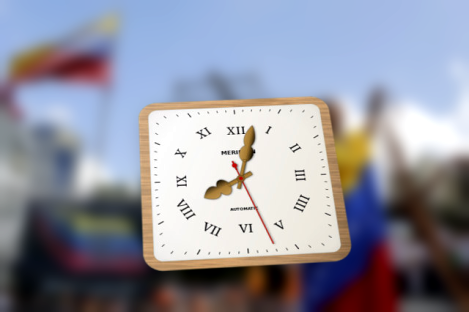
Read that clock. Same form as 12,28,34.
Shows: 8,02,27
